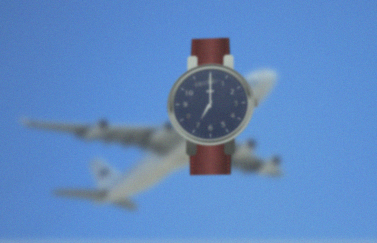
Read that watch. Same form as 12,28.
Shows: 7,00
